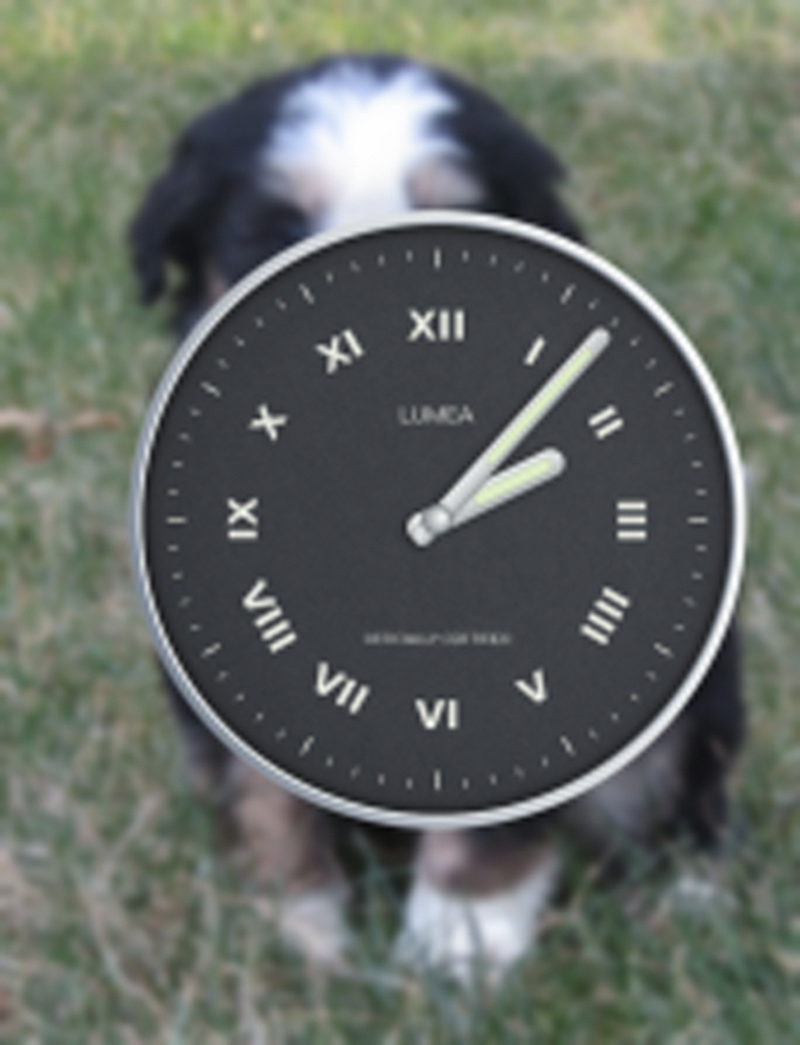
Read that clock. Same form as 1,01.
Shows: 2,07
